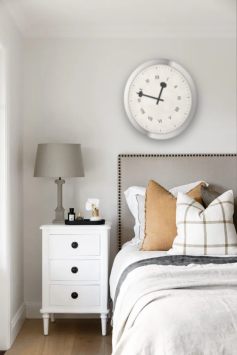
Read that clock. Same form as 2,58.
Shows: 12,48
